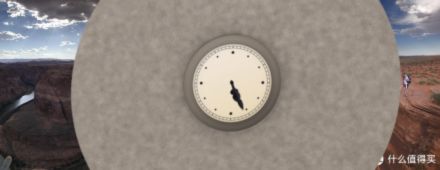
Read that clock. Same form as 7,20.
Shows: 5,26
